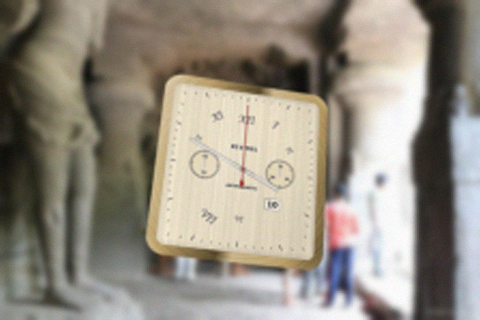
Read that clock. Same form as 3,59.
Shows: 3,49
